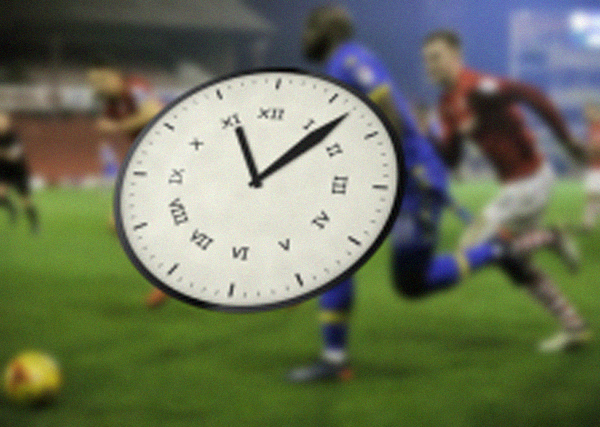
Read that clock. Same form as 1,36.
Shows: 11,07
